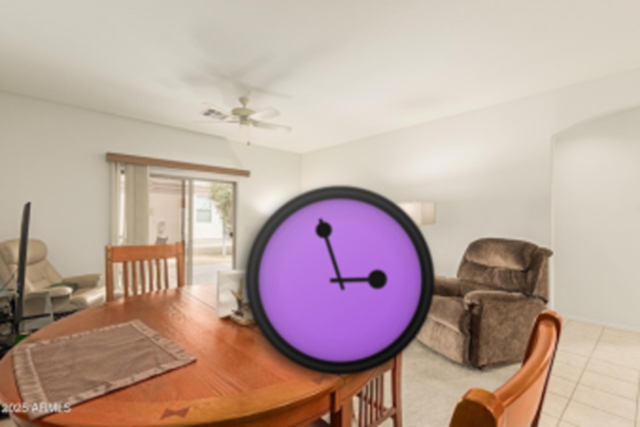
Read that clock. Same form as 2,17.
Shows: 2,57
